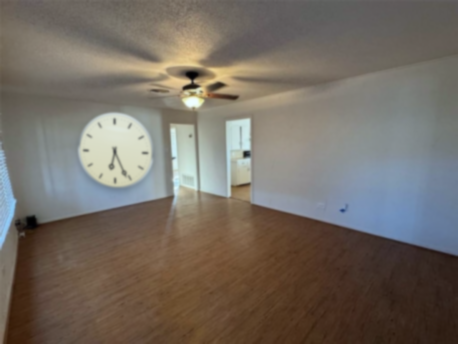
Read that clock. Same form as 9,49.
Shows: 6,26
